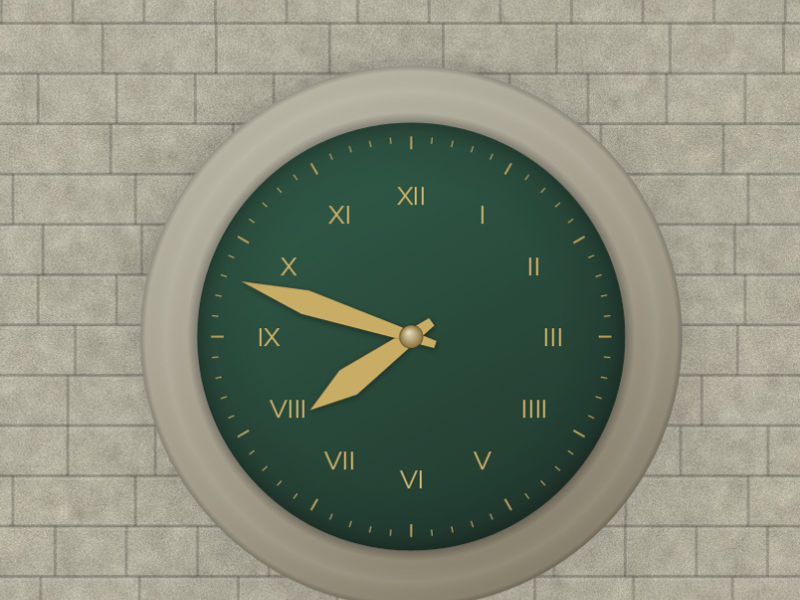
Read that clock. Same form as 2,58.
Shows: 7,48
